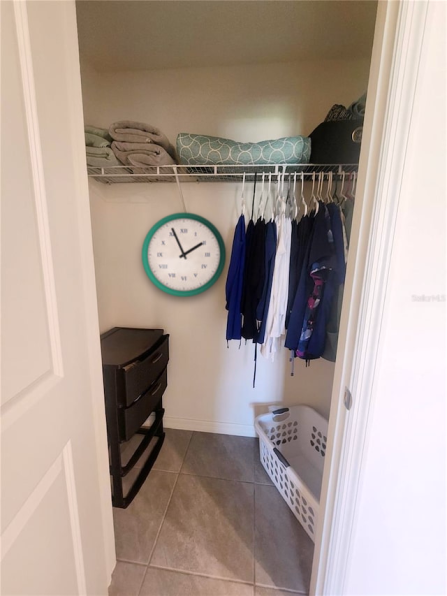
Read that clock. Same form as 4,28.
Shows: 1,56
